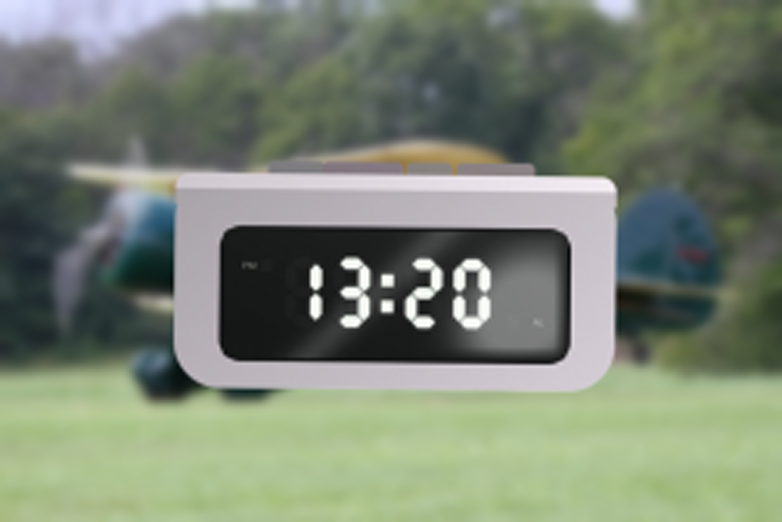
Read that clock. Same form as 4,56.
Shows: 13,20
